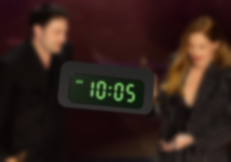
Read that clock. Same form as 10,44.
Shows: 10,05
